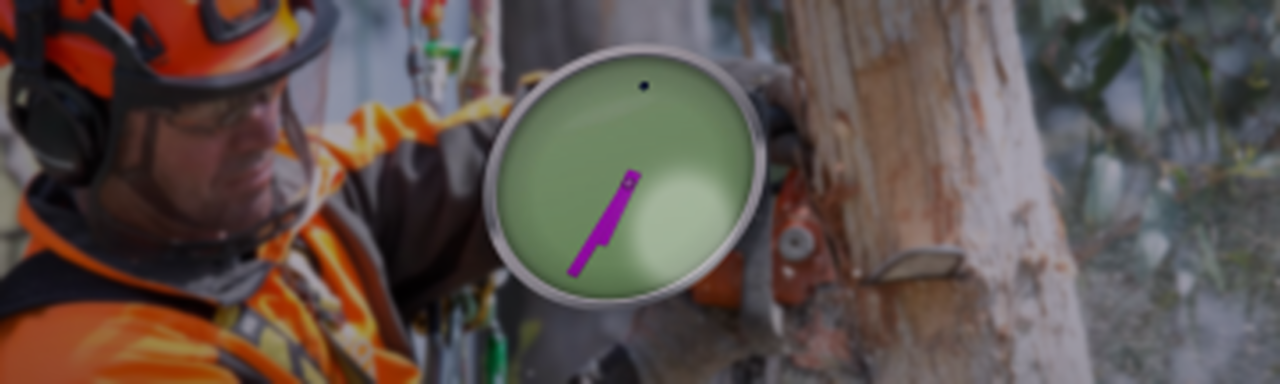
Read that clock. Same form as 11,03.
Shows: 6,34
